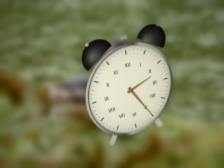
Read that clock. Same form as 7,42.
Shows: 2,25
